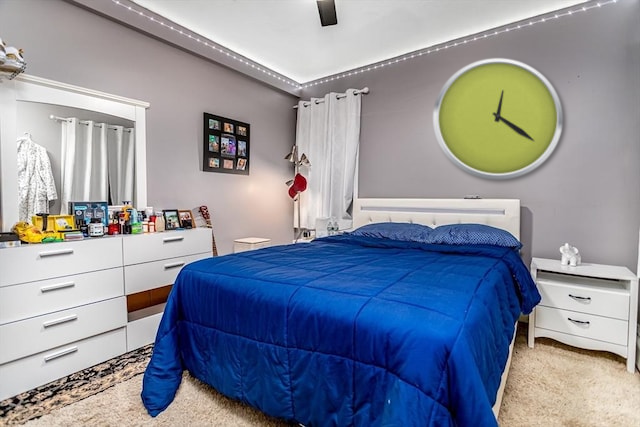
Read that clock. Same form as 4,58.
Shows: 12,21
